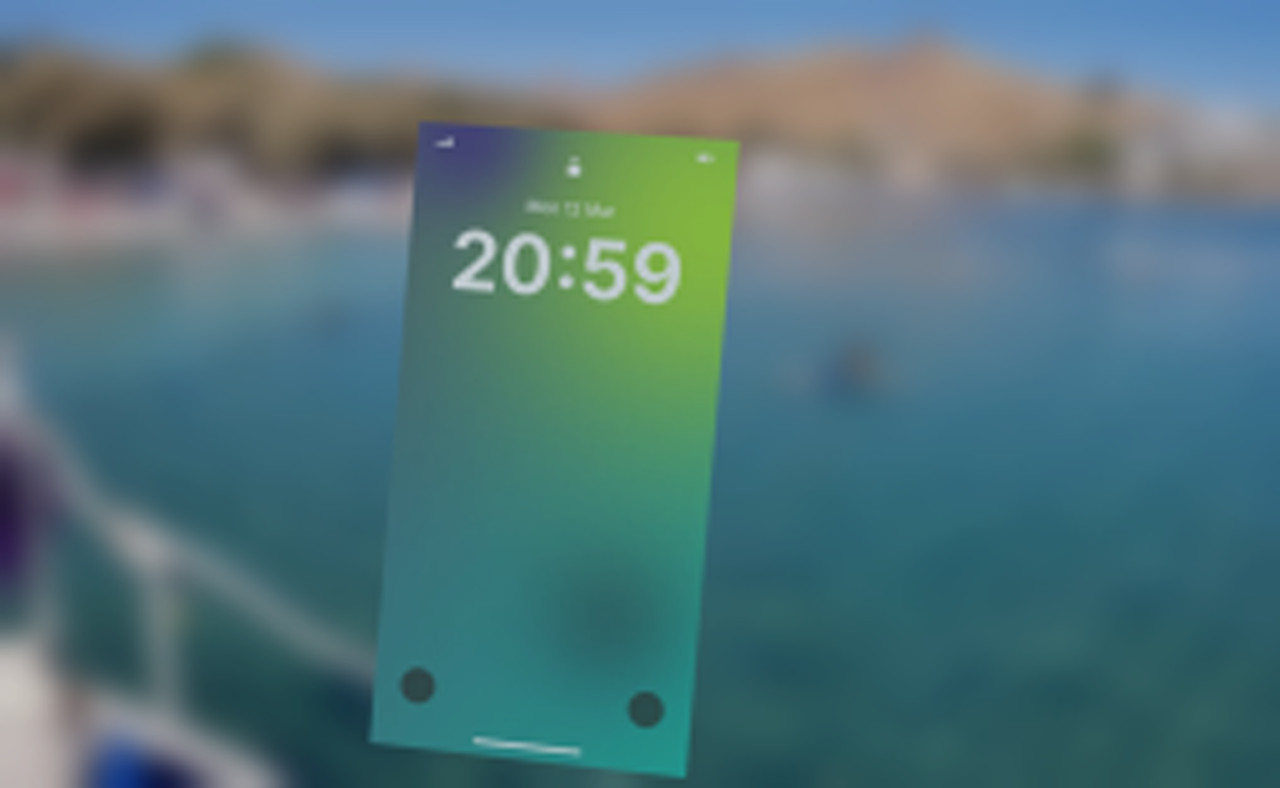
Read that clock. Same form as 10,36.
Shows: 20,59
